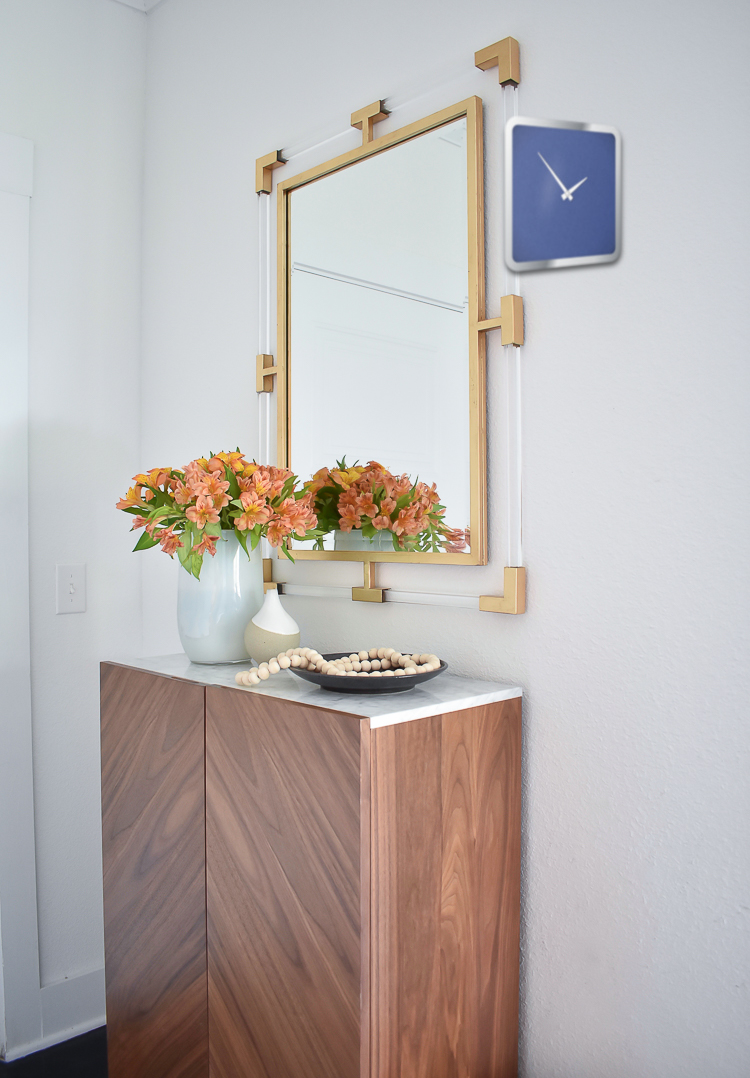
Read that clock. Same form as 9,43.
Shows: 1,53
